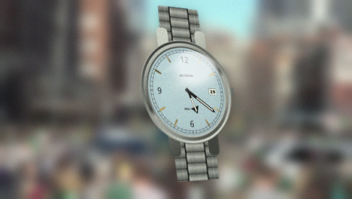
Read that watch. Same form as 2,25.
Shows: 5,21
